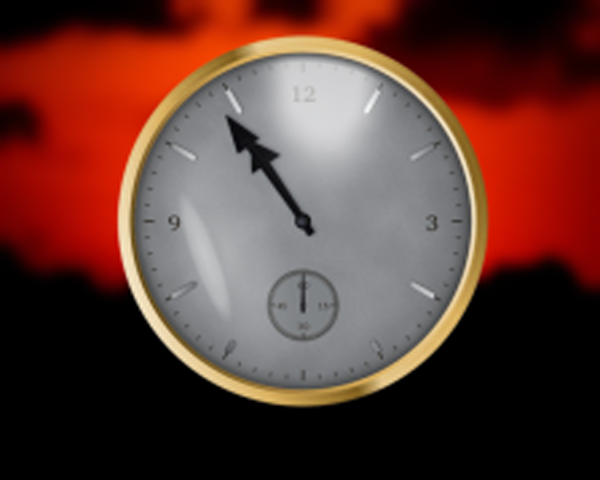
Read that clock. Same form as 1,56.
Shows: 10,54
